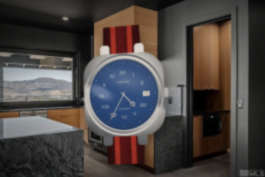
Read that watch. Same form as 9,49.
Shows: 4,35
